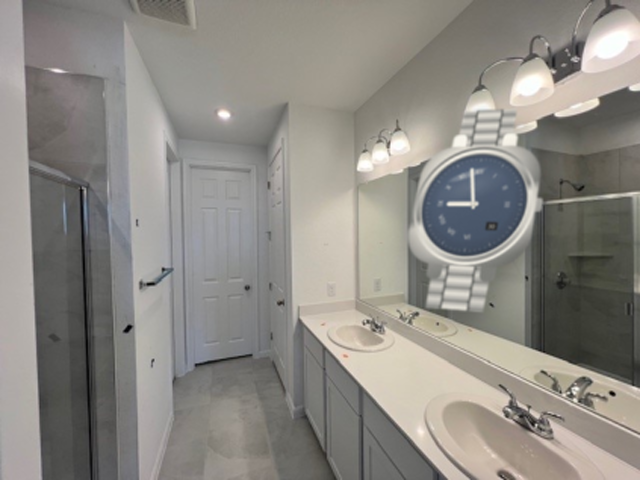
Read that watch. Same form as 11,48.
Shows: 8,58
